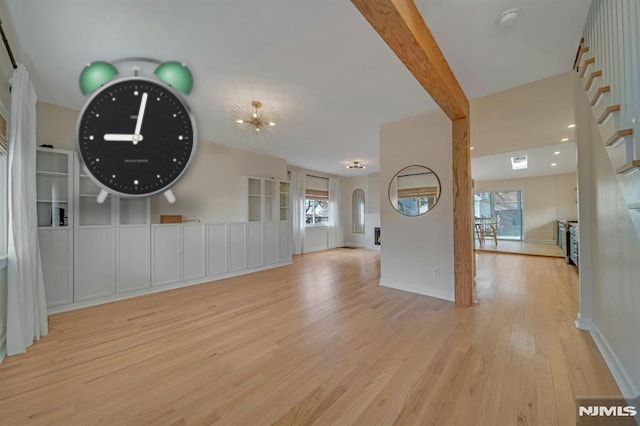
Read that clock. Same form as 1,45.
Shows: 9,02
